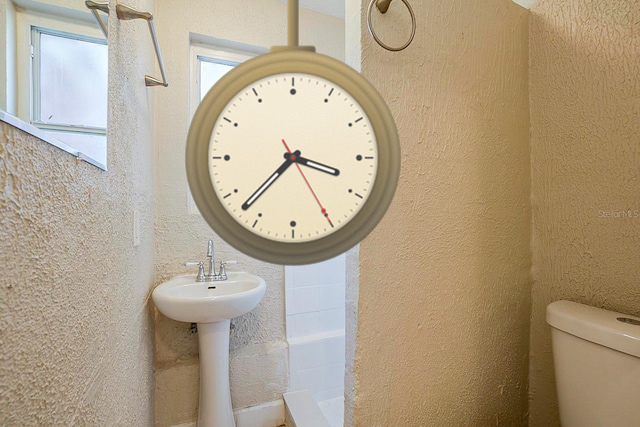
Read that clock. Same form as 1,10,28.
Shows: 3,37,25
